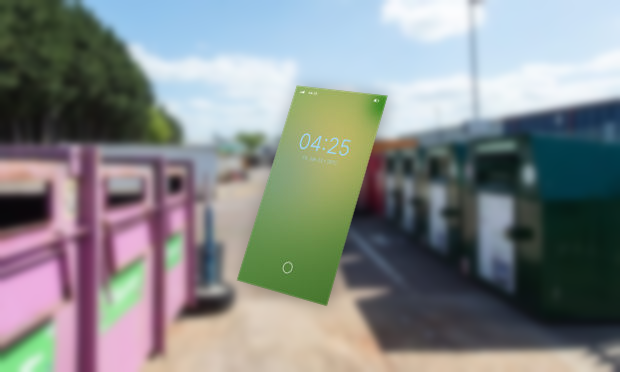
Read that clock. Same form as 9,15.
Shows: 4,25
